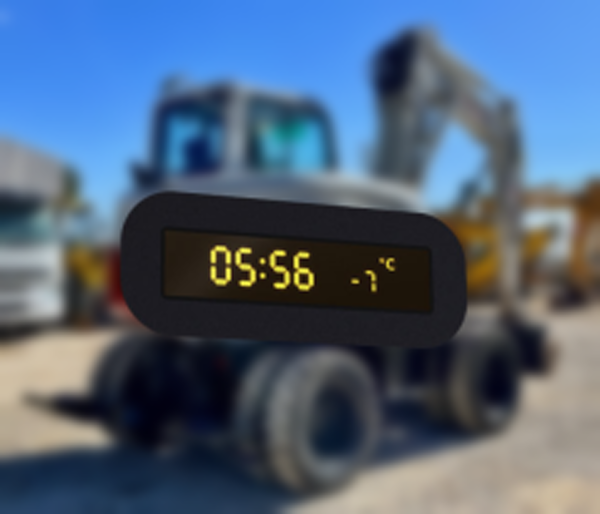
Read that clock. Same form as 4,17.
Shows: 5,56
